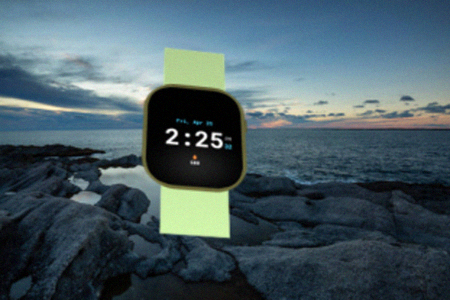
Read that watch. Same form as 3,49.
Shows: 2,25
